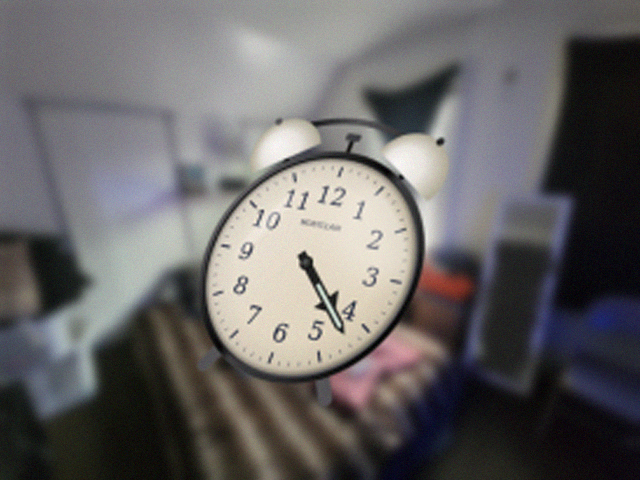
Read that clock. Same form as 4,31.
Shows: 4,22
